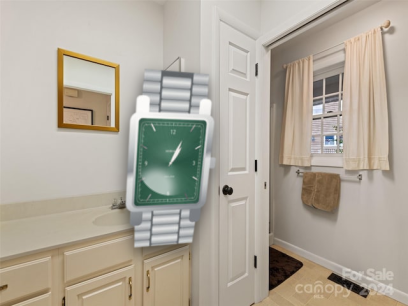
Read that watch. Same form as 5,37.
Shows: 1,04
